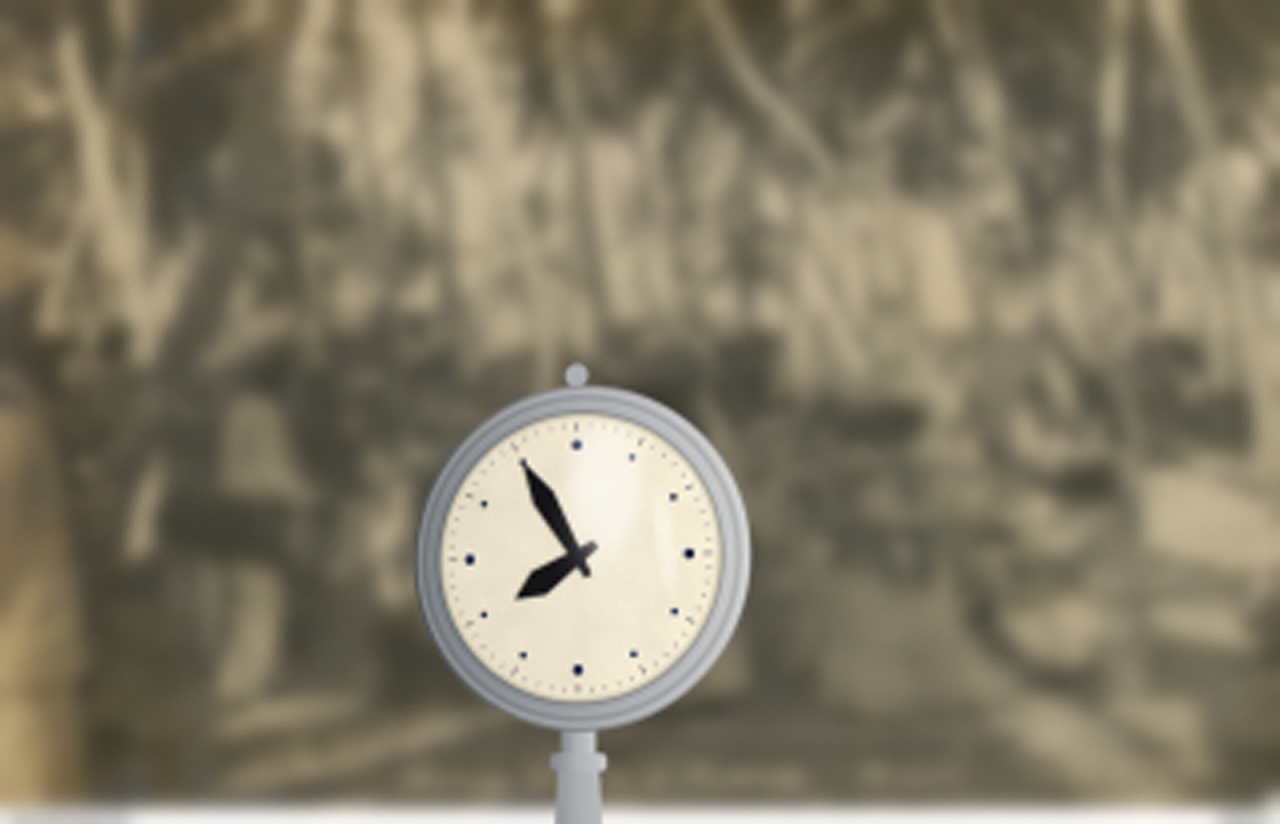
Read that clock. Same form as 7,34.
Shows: 7,55
